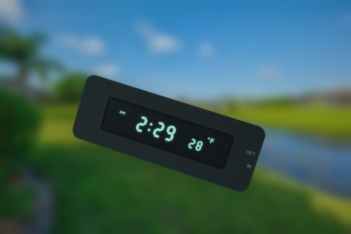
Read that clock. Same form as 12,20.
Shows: 2,29
